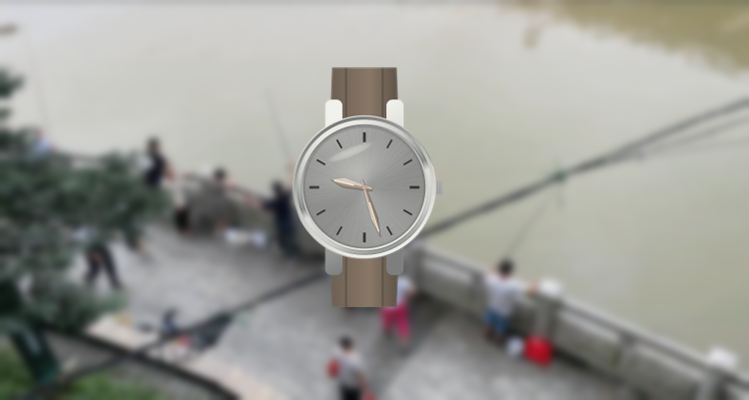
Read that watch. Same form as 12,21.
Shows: 9,27
